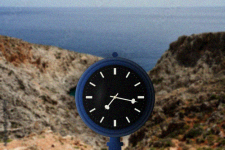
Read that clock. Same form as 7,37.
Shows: 7,17
